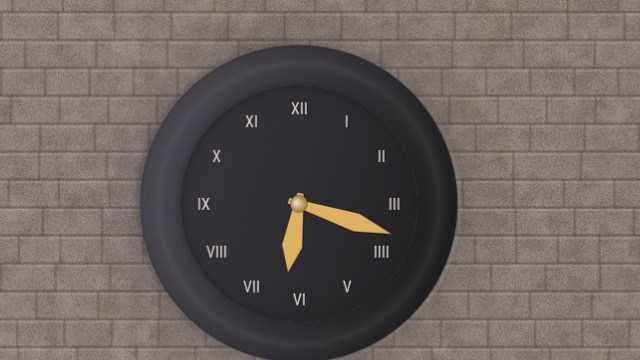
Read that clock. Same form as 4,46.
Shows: 6,18
